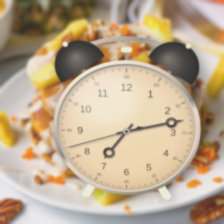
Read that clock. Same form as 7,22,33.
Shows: 7,12,42
